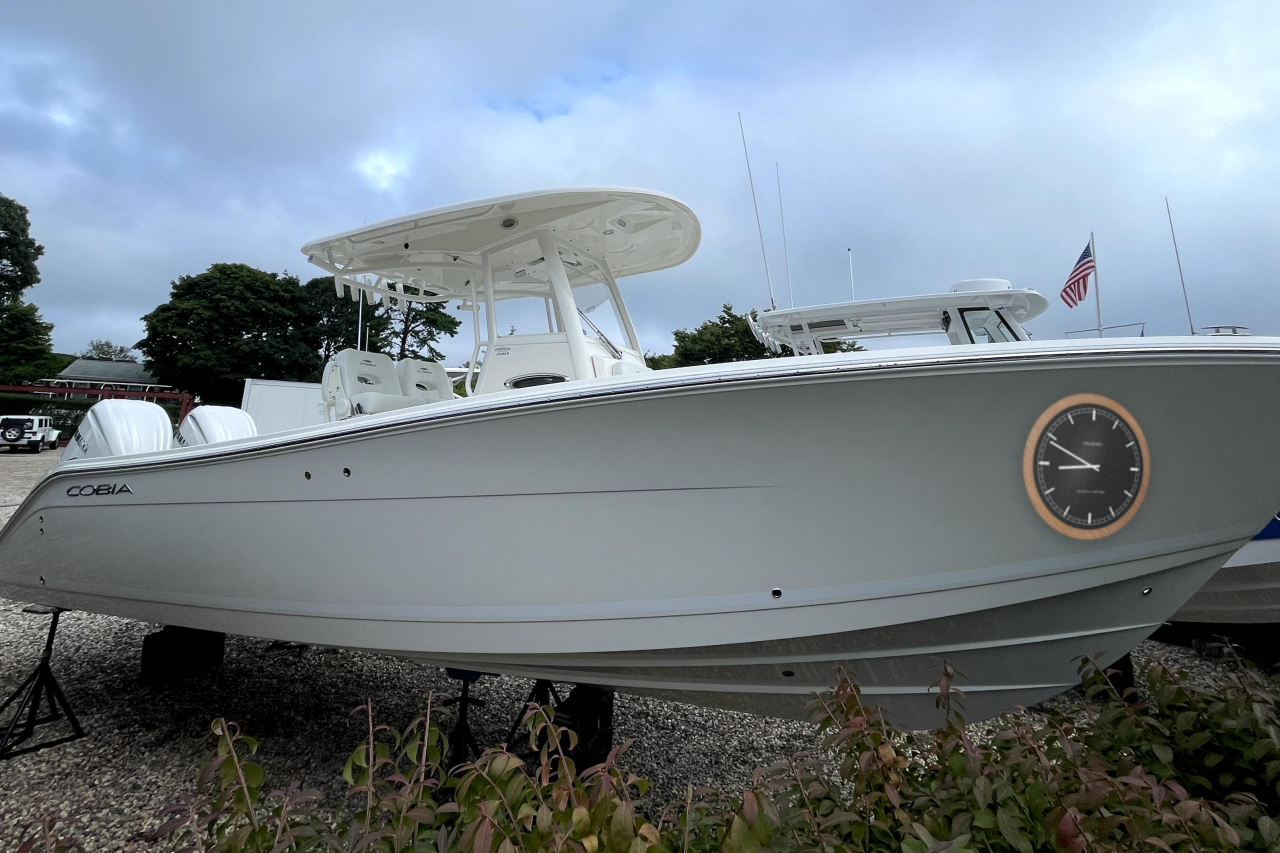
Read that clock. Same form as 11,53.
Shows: 8,49
